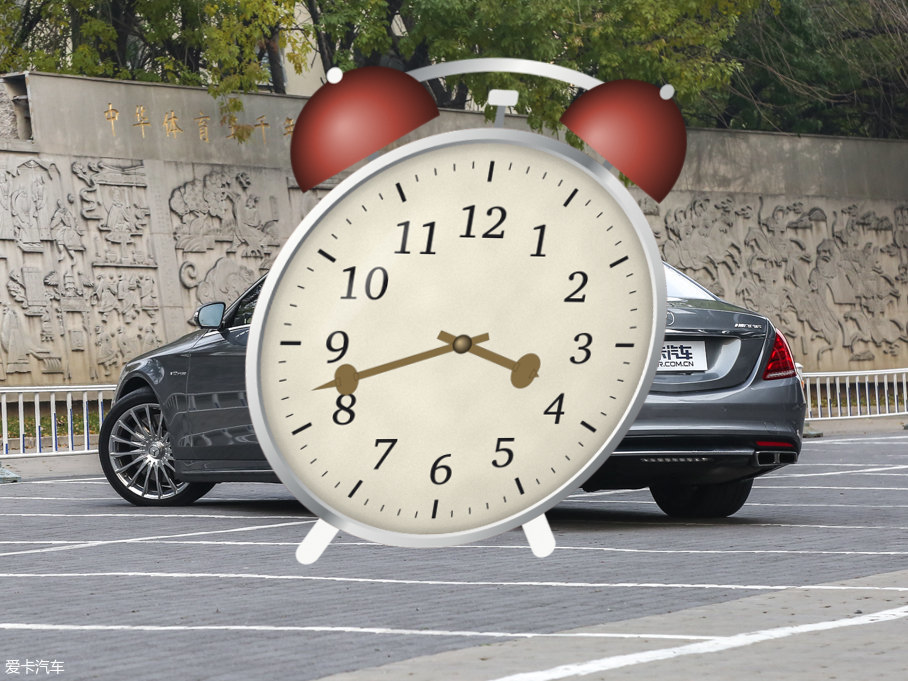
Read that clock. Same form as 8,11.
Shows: 3,42
